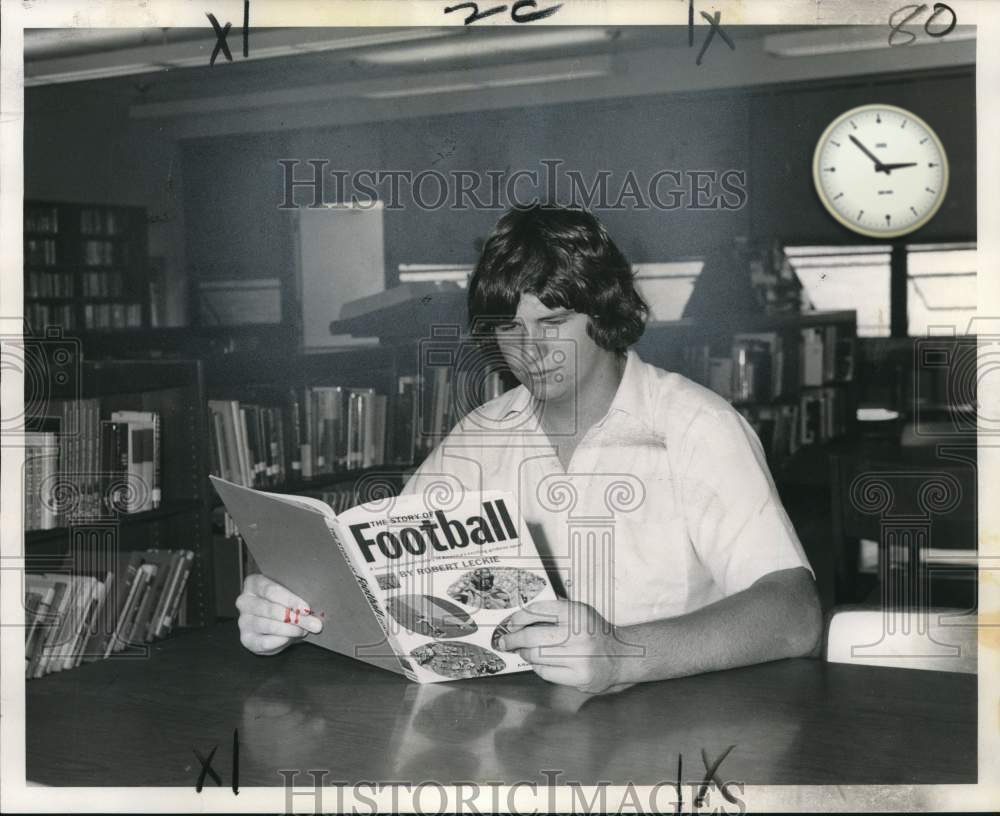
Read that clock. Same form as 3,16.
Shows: 2,53
